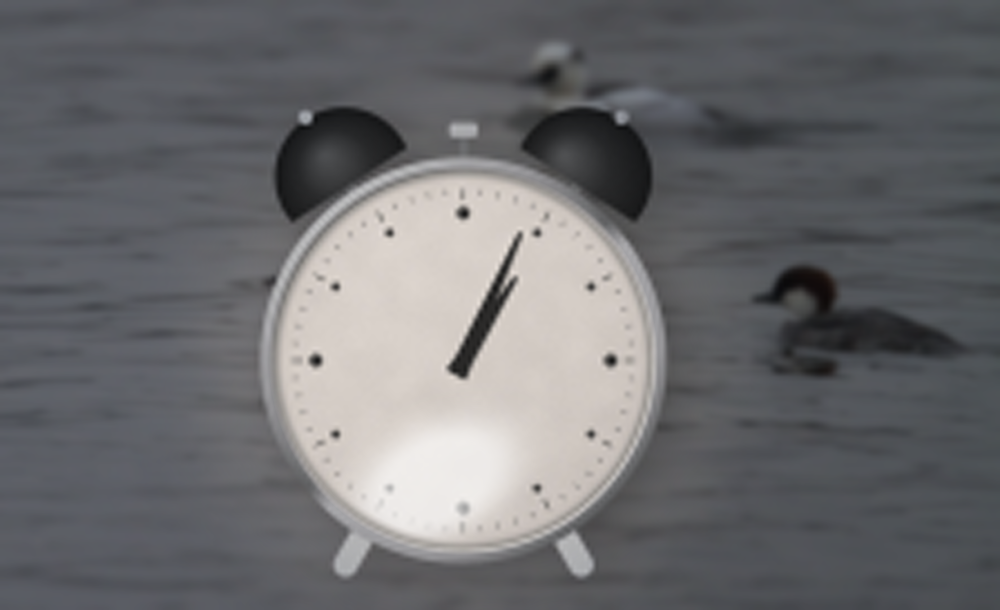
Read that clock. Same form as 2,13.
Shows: 1,04
